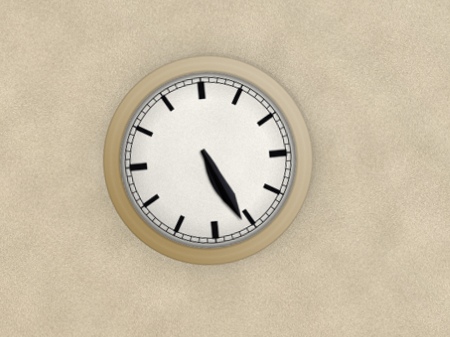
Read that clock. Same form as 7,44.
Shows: 5,26
